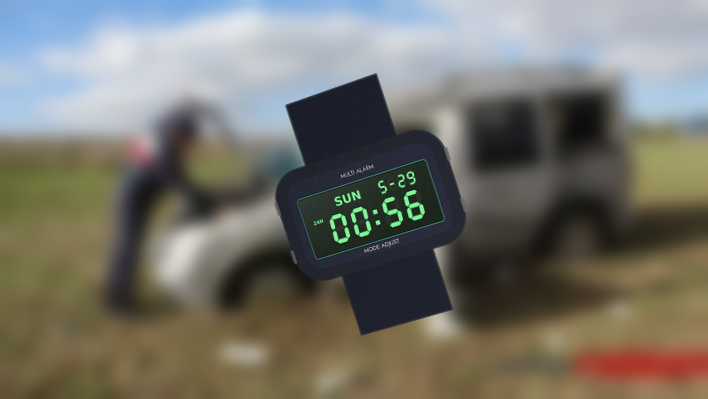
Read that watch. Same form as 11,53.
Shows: 0,56
